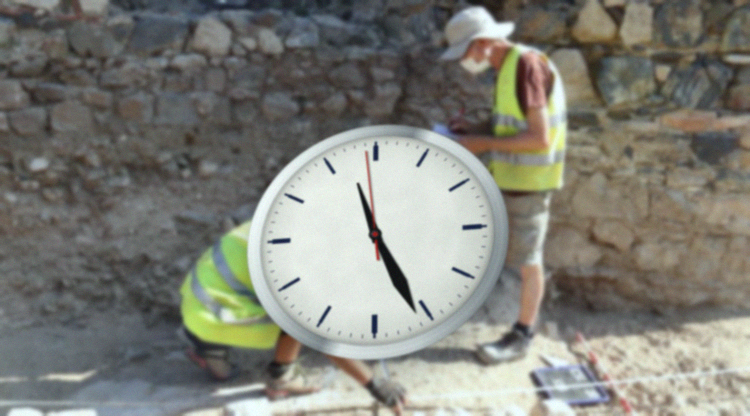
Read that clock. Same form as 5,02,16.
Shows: 11,25,59
